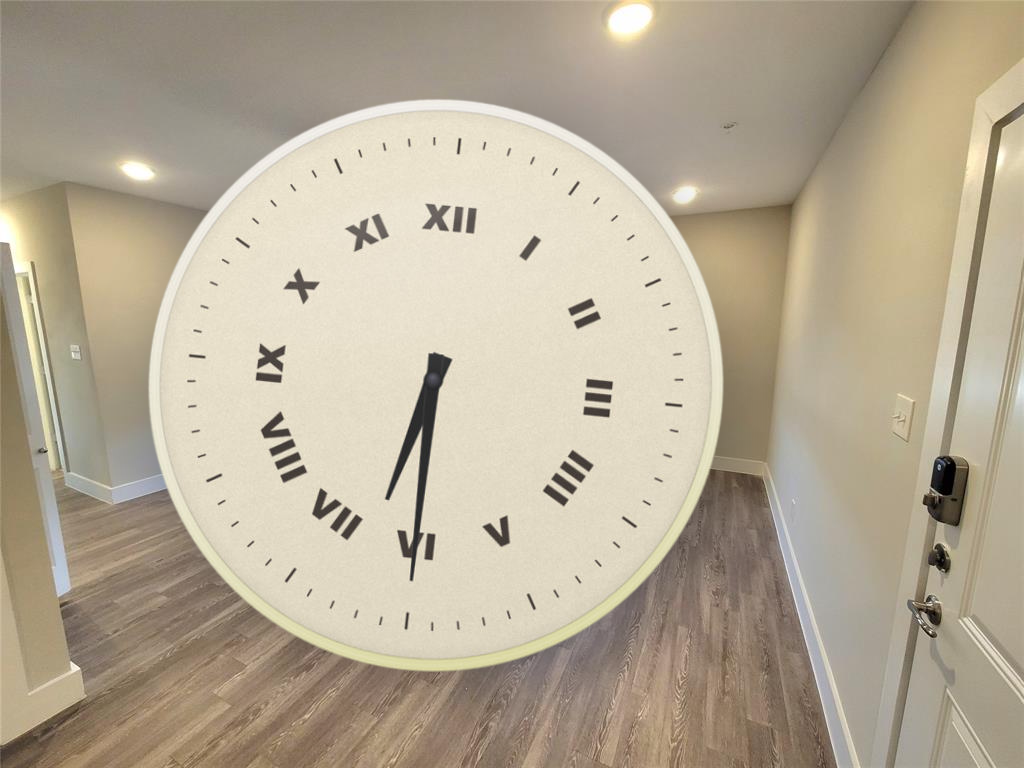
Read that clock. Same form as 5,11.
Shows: 6,30
